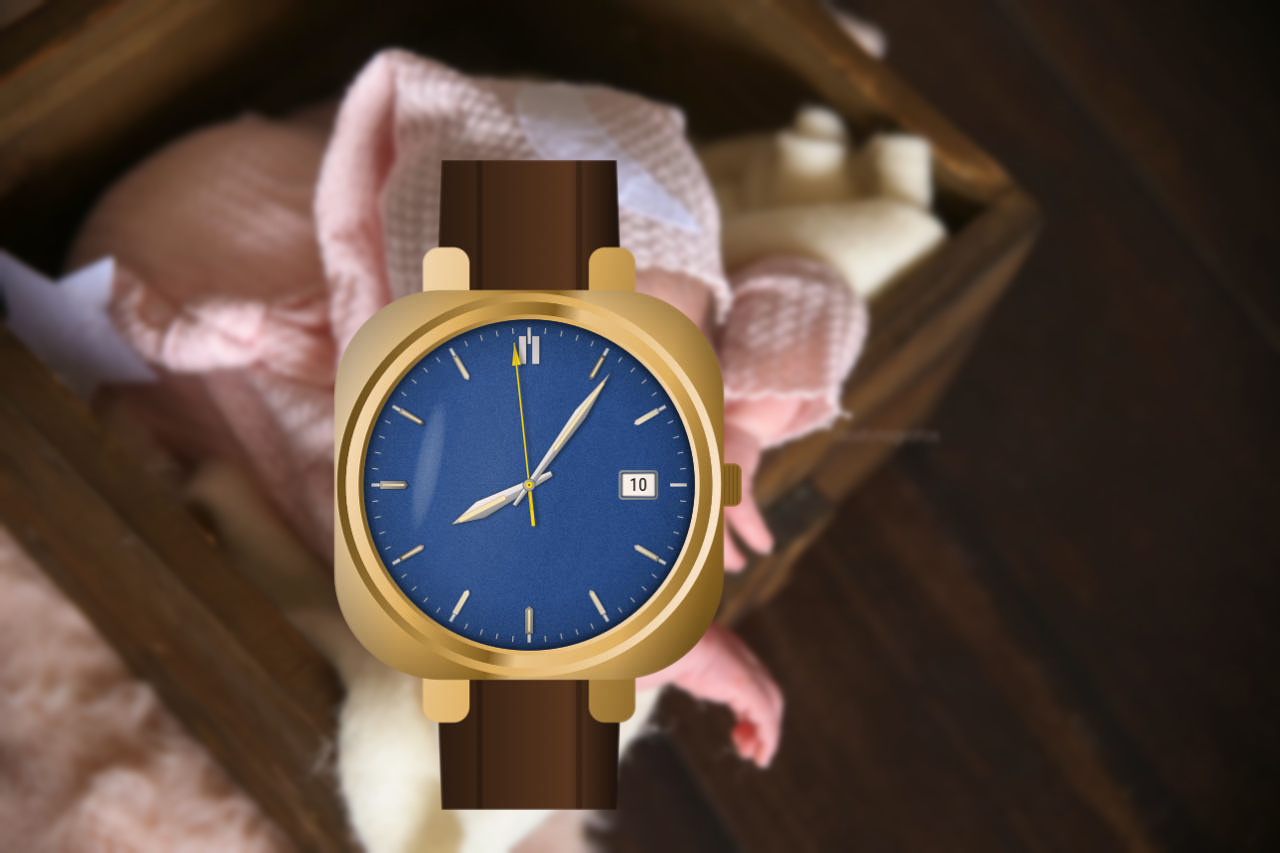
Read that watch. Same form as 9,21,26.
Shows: 8,05,59
